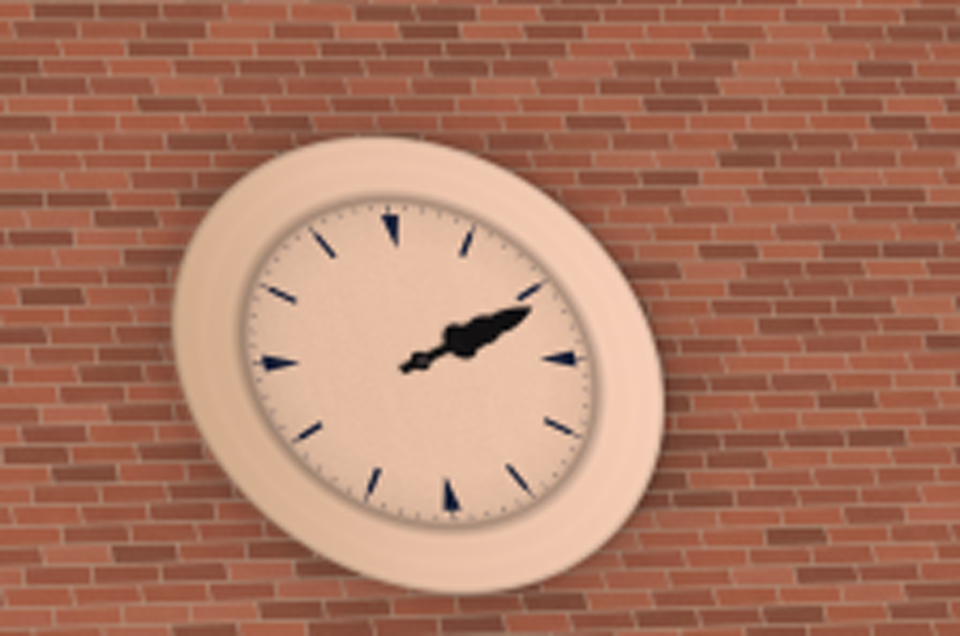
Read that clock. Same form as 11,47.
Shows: 2,11
